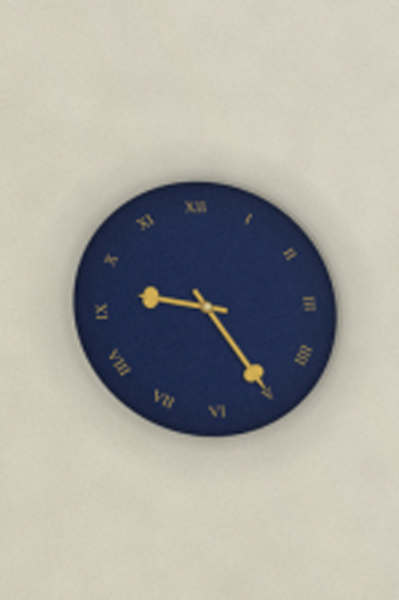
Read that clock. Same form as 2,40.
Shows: 9,25
